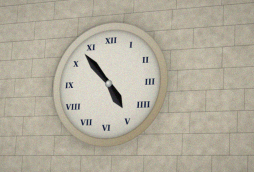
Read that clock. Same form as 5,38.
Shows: 4,53
